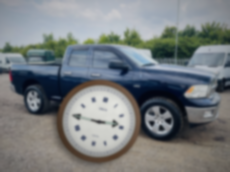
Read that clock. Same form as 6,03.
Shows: 2,45
